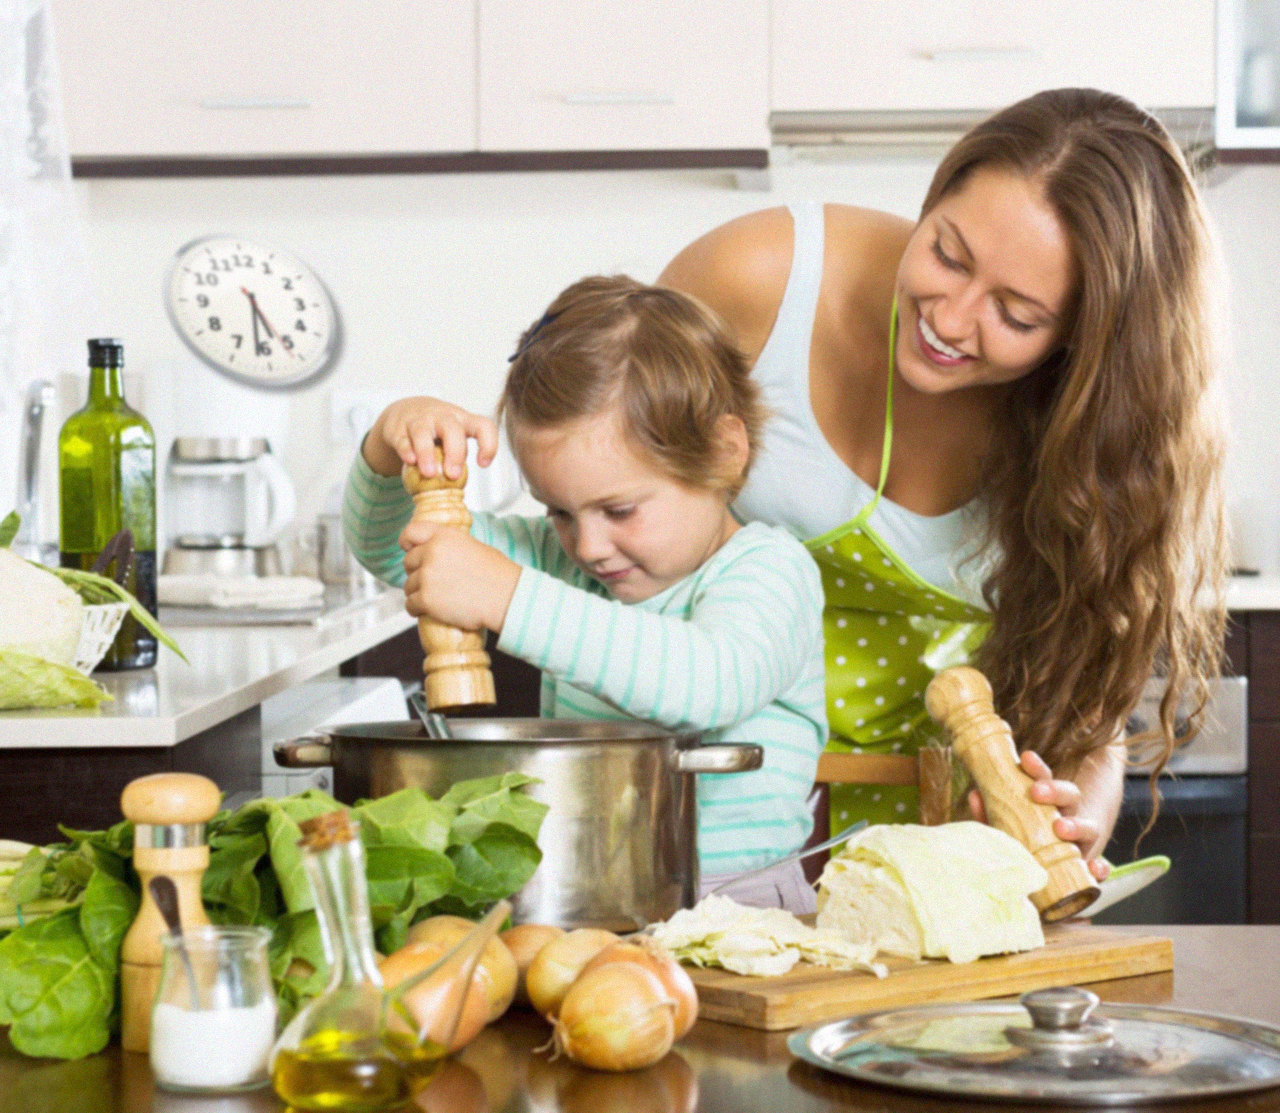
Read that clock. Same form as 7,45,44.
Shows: 5,31,26
